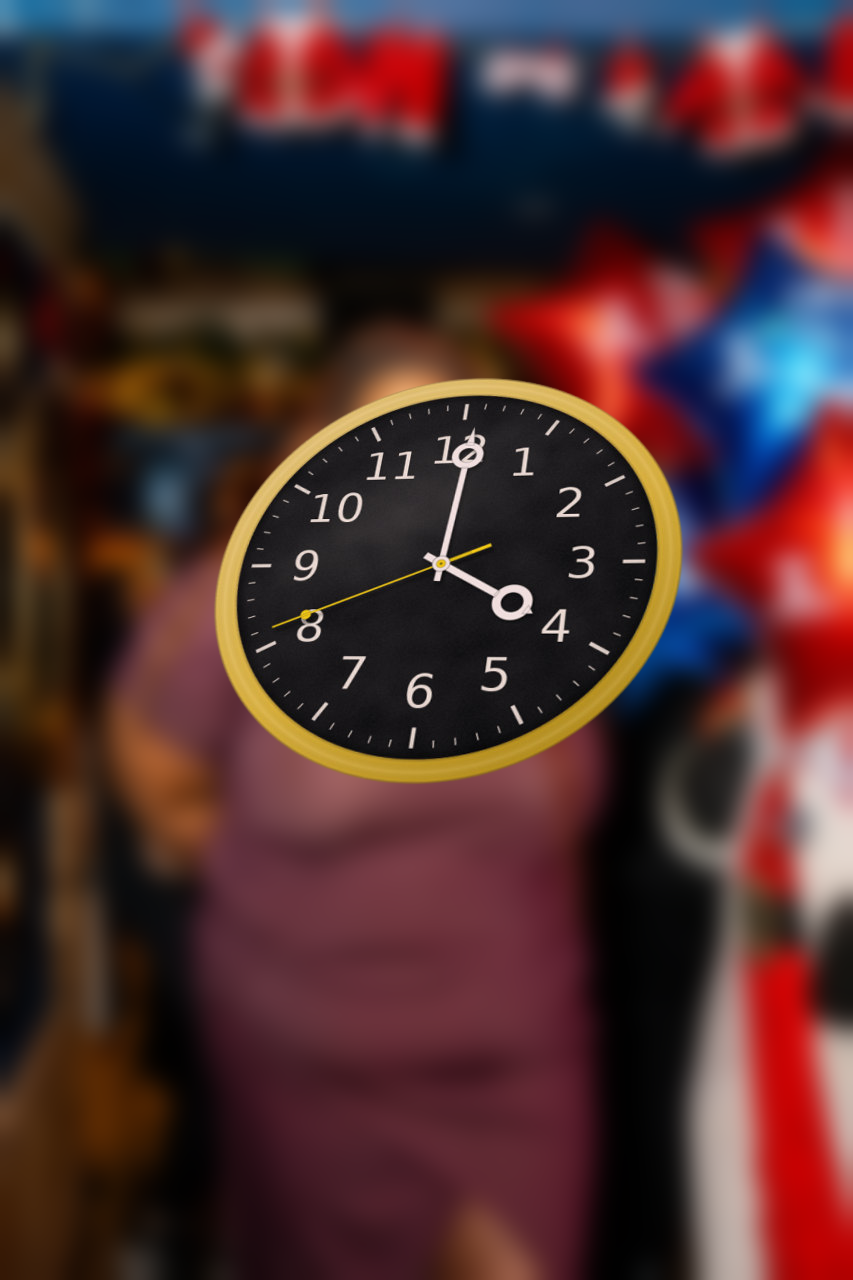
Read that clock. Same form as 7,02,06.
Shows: 4,00,41
